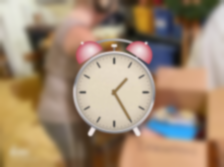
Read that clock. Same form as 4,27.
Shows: 1,25
